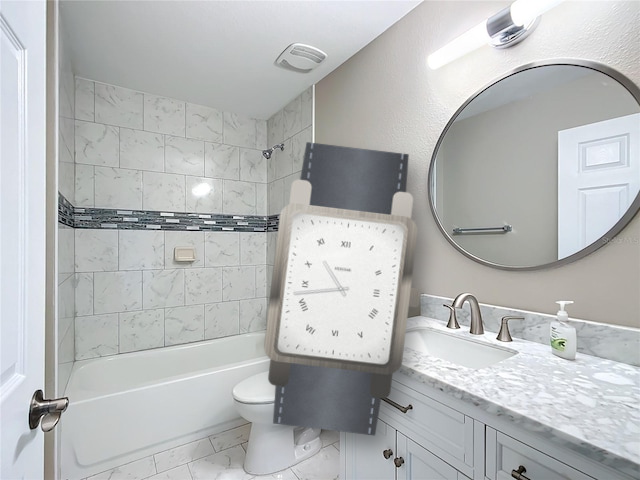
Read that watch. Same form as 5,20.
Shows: 10,43
